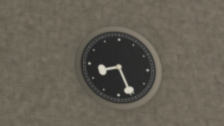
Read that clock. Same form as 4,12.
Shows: 8,26
